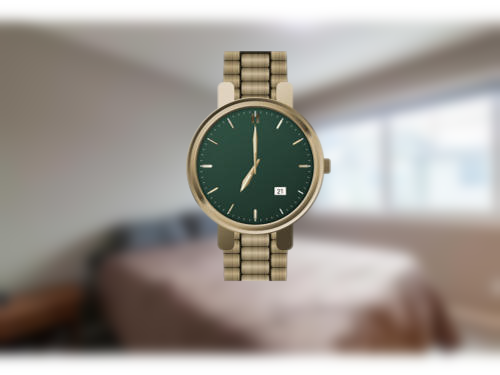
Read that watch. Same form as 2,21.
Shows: 7,00
